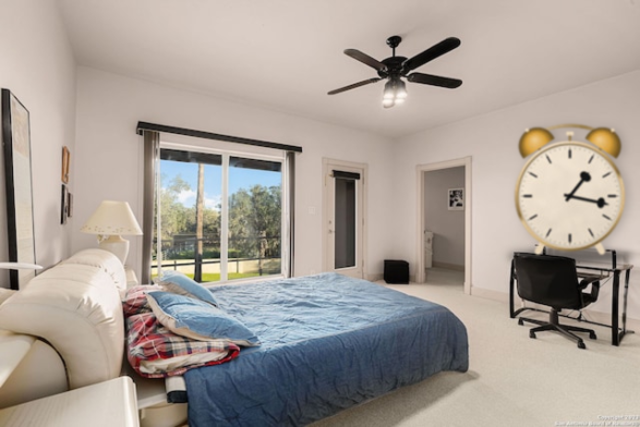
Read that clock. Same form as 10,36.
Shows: 1,17
